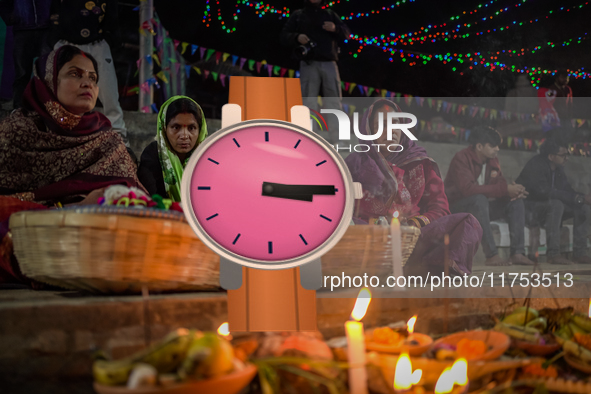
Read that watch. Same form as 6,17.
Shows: 3,15
